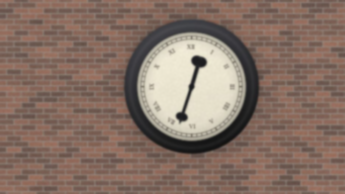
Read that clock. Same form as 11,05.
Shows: 12,33
